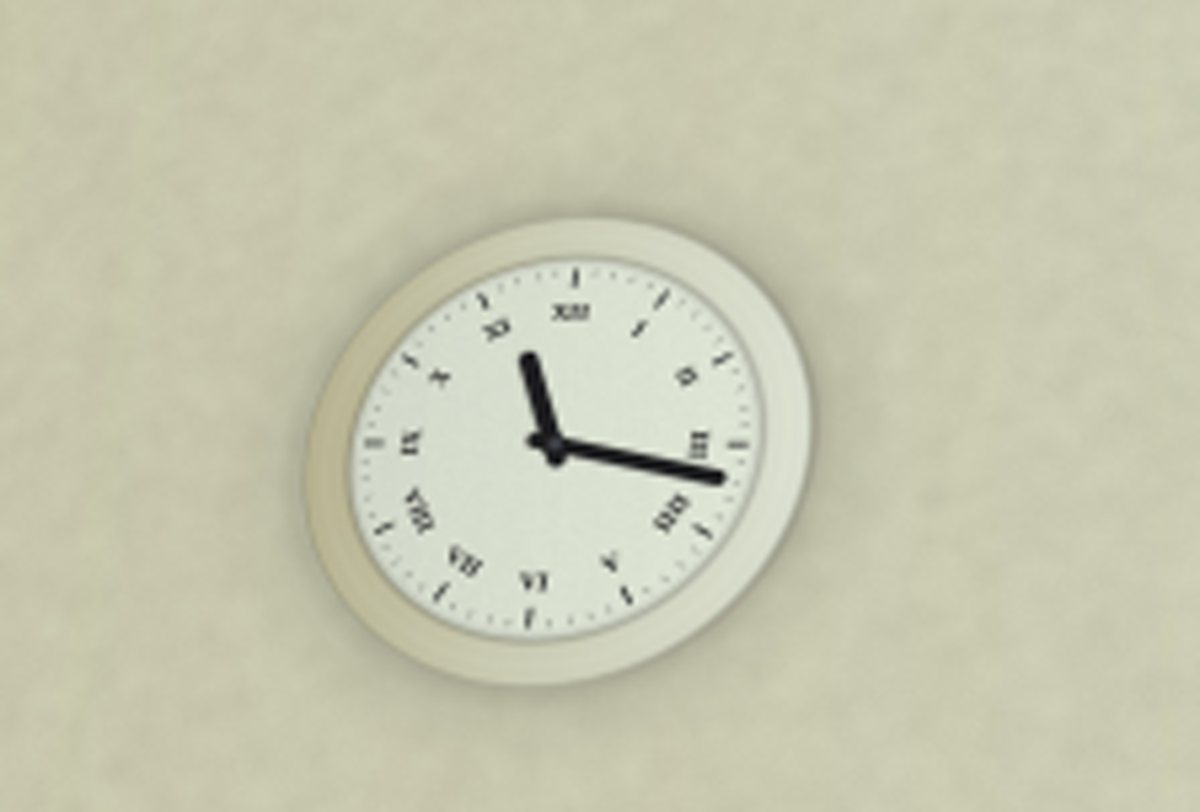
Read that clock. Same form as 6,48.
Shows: 11,17
